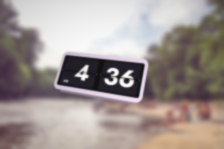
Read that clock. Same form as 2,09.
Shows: 4,36
